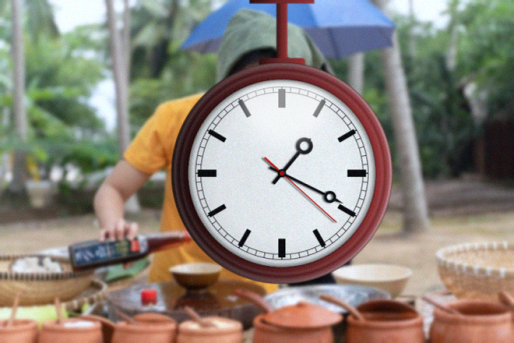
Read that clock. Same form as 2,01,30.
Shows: 1,19,22
